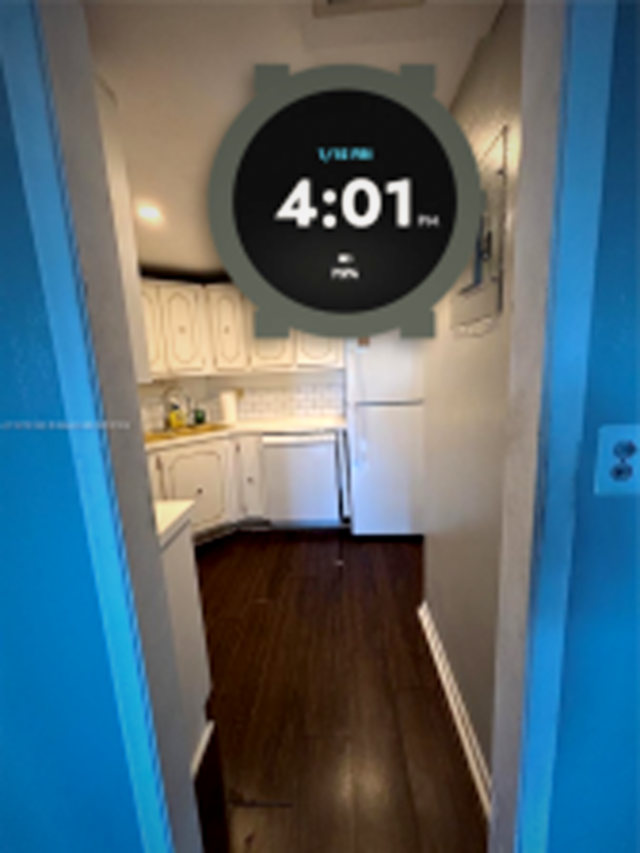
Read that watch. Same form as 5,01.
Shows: 4,01
